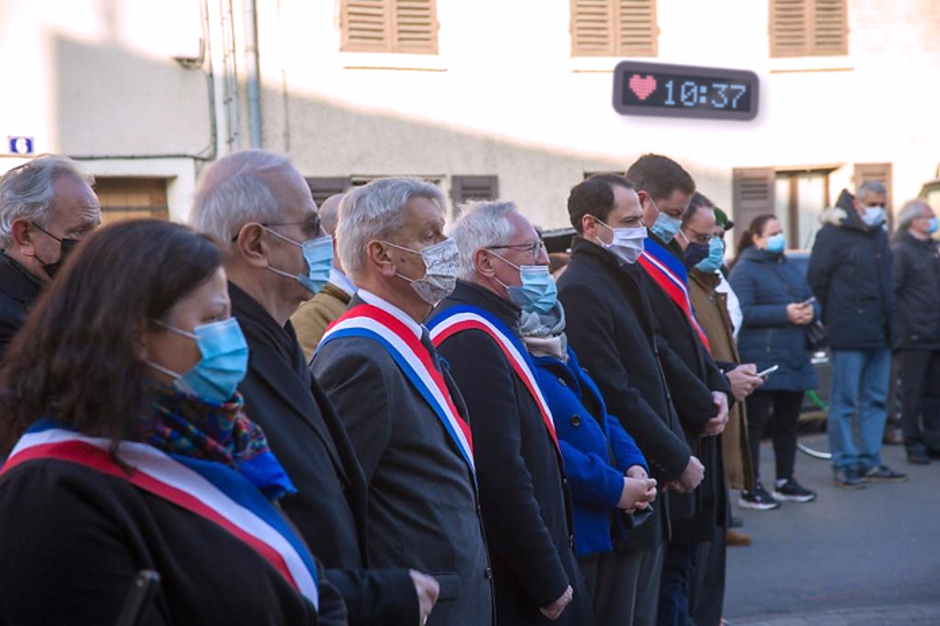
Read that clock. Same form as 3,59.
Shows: 10,37
